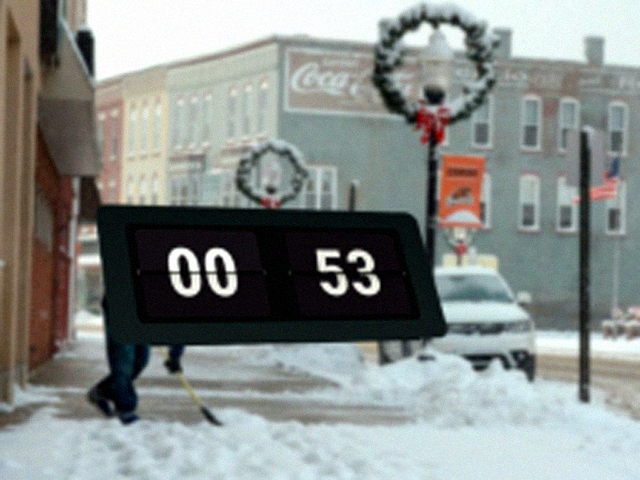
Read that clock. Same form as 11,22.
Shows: 0,53
